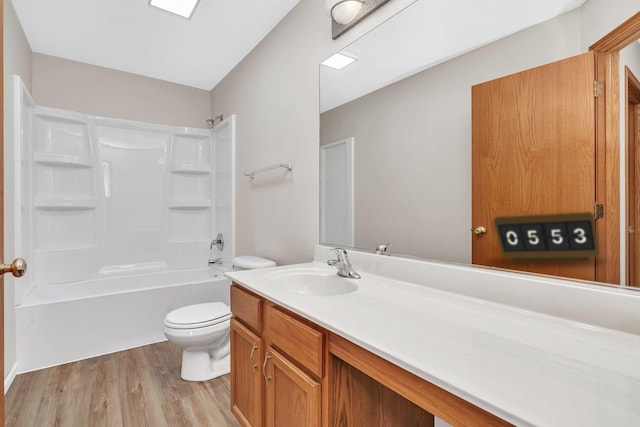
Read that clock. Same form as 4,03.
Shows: 5,53
